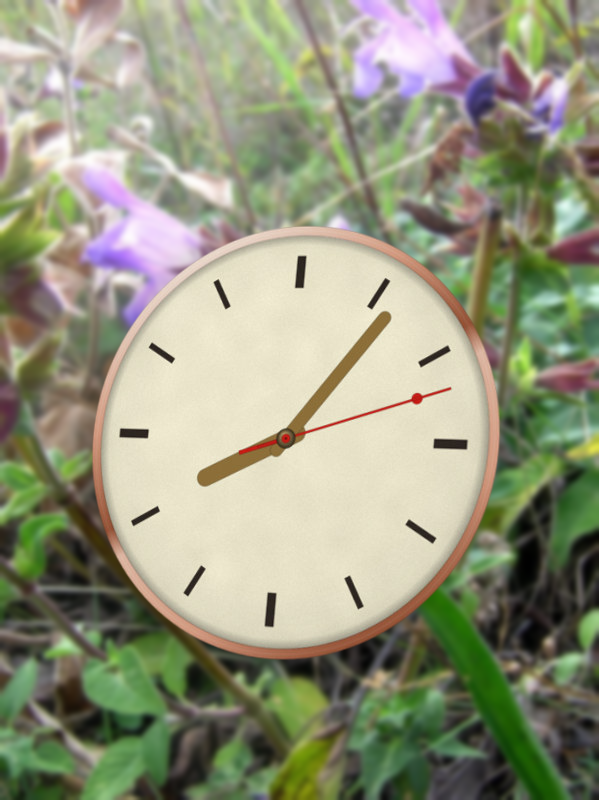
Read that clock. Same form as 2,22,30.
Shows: 8,06,12
